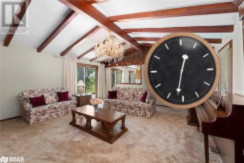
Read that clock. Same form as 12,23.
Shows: 12,32
